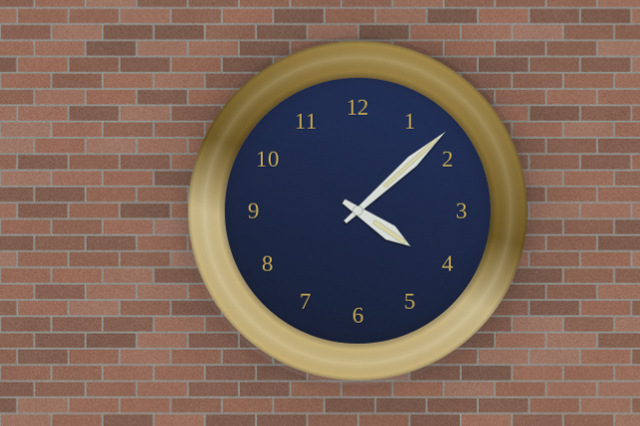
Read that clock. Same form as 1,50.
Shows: 4,08
